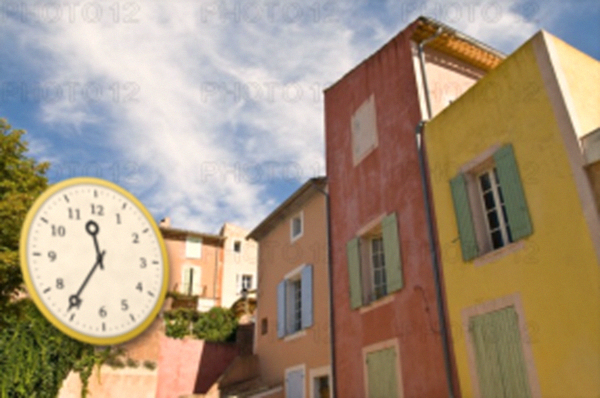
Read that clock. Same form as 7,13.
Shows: 11,36
